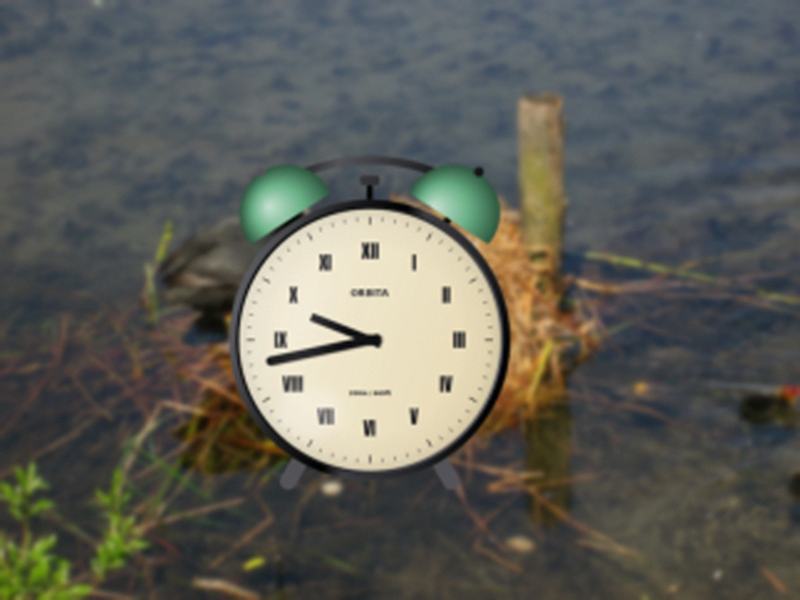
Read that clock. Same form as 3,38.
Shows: 9,43
